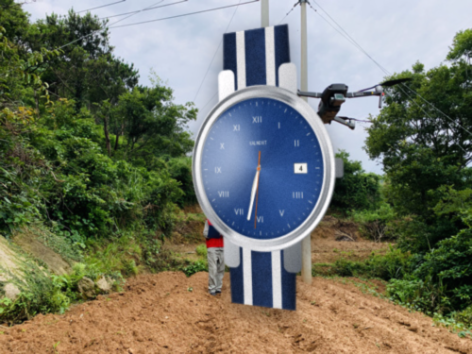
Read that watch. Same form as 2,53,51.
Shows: 6,32,31
